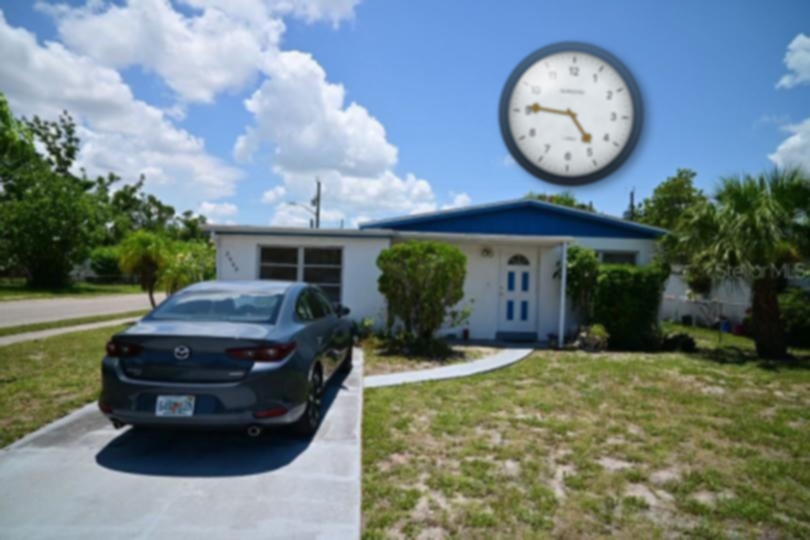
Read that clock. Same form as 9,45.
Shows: 4,46
